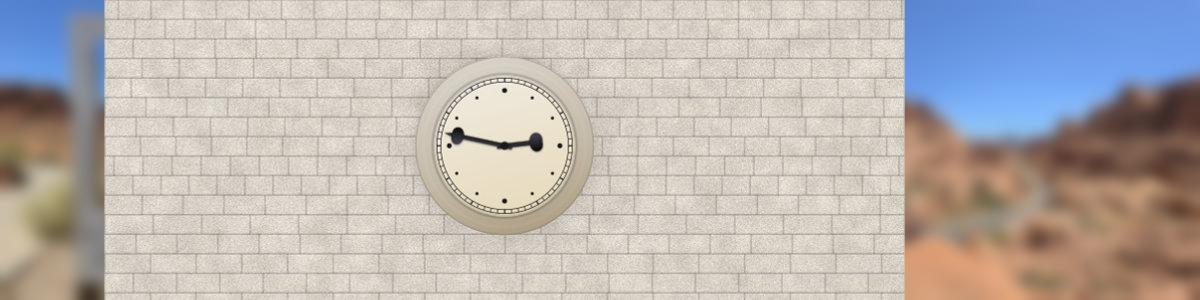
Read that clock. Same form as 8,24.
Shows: 2,47
